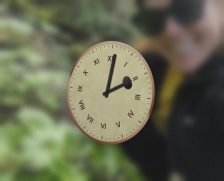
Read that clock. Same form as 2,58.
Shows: 2,01
